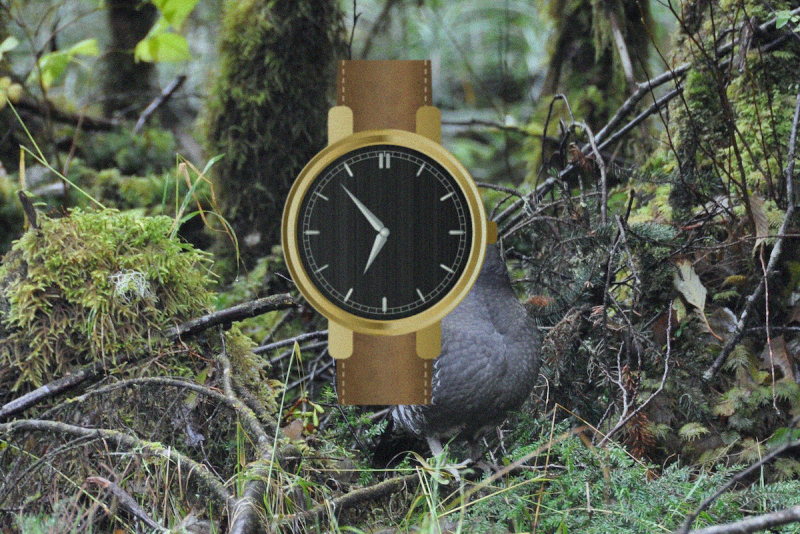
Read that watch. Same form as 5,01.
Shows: 6,53
